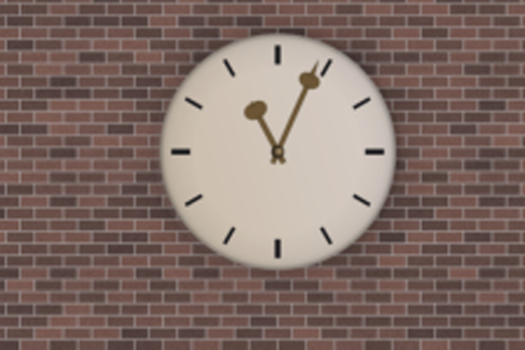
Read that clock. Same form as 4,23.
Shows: 11,04
